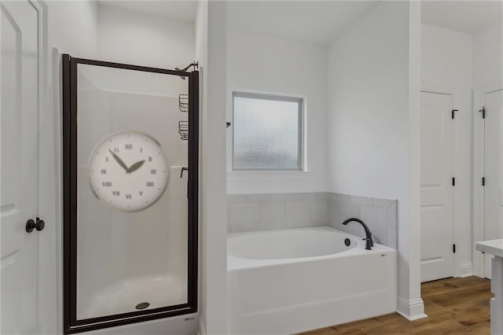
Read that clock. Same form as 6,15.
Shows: 1,53
